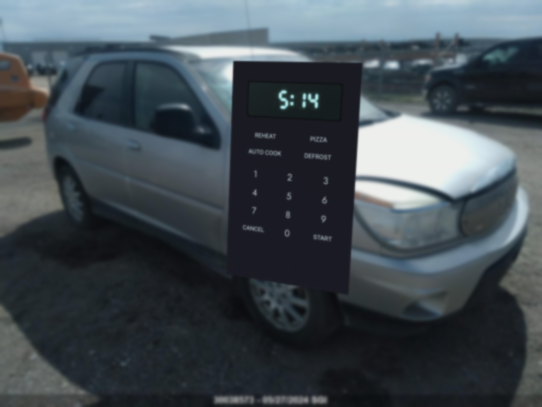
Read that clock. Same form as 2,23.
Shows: 5,14
